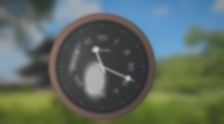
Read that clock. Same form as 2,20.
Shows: 11,19
